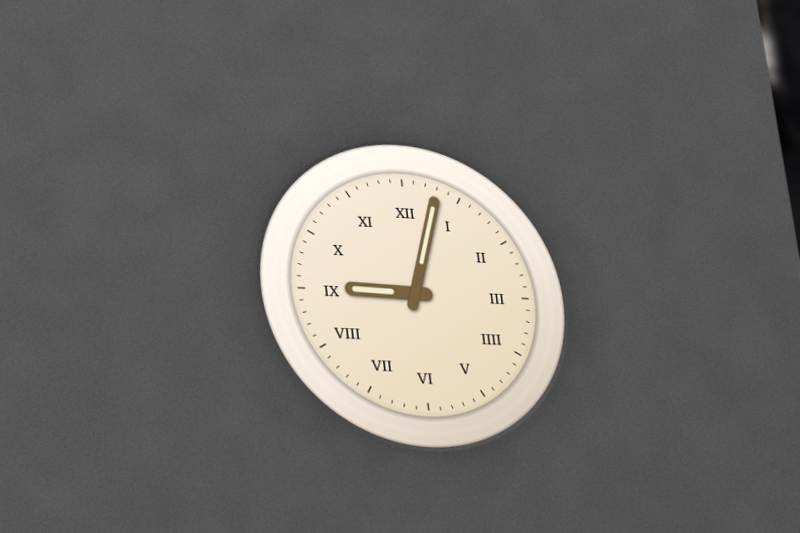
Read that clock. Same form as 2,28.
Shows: 9,03
